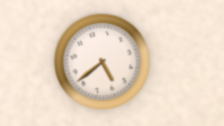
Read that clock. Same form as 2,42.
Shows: 5,42
